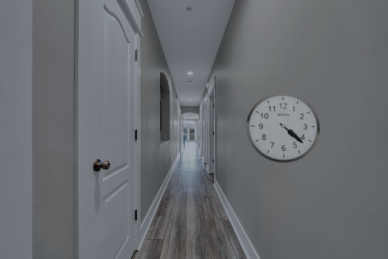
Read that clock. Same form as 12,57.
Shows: 4,22
